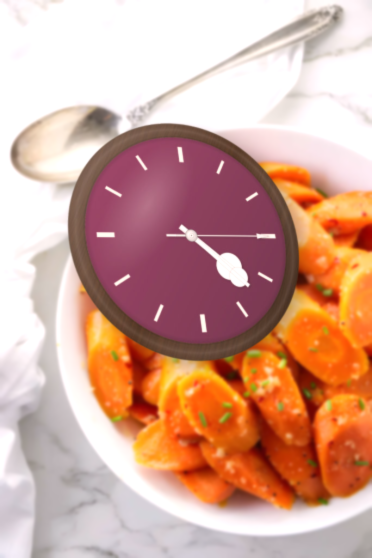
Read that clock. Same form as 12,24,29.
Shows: 4,22,15
